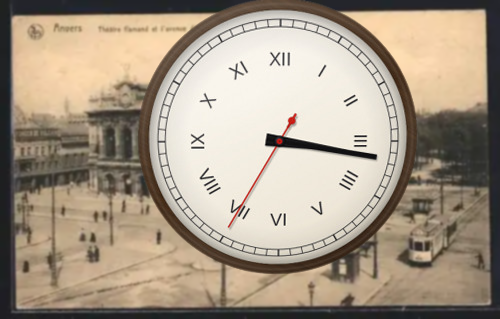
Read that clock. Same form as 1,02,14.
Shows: 3,16,35
